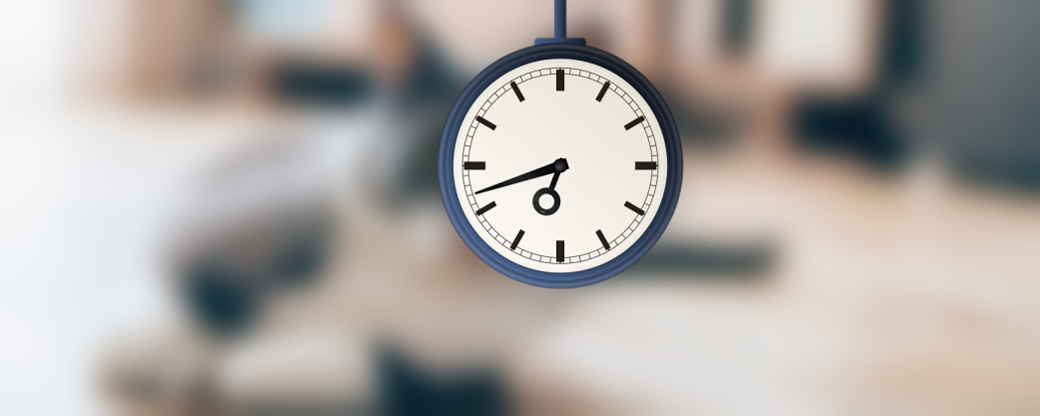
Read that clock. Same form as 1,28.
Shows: 6,42
